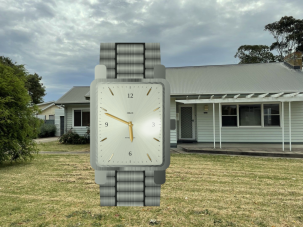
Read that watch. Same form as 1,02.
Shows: 5,49
